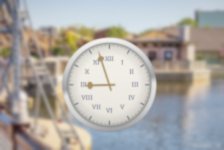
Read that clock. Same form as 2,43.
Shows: 8,57
